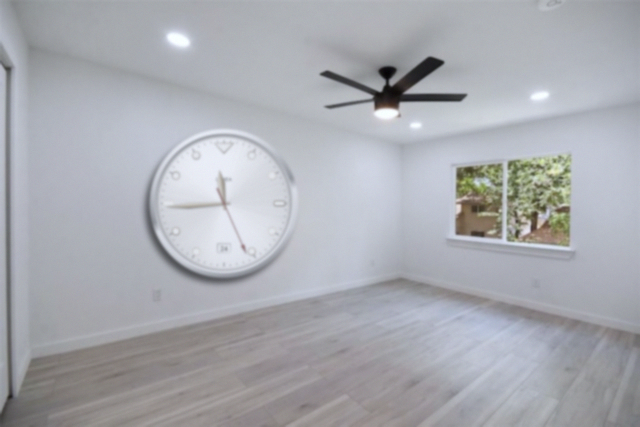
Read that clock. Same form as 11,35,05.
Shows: 11,44,26
